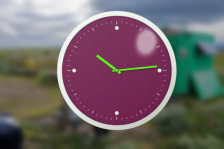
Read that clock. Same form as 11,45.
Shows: 10,14
